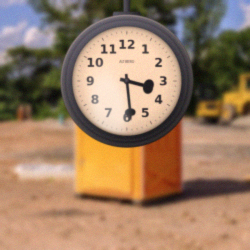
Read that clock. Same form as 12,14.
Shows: 3,29
